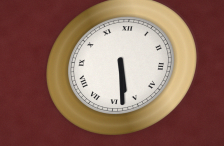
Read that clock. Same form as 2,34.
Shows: 5,28
